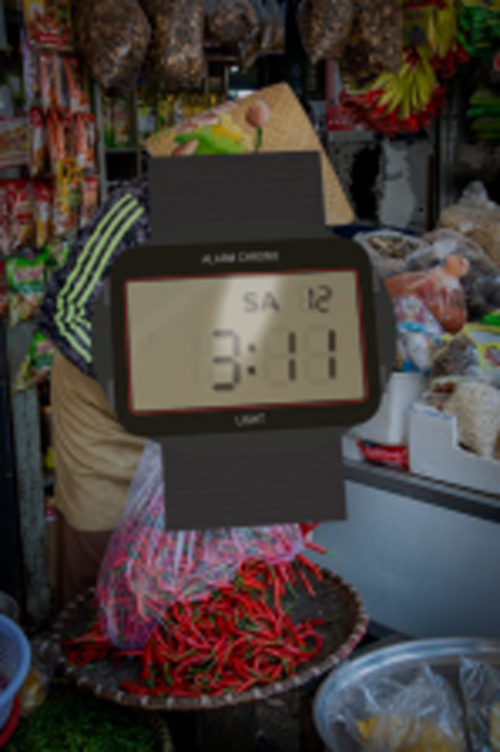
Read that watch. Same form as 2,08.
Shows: 3,11
